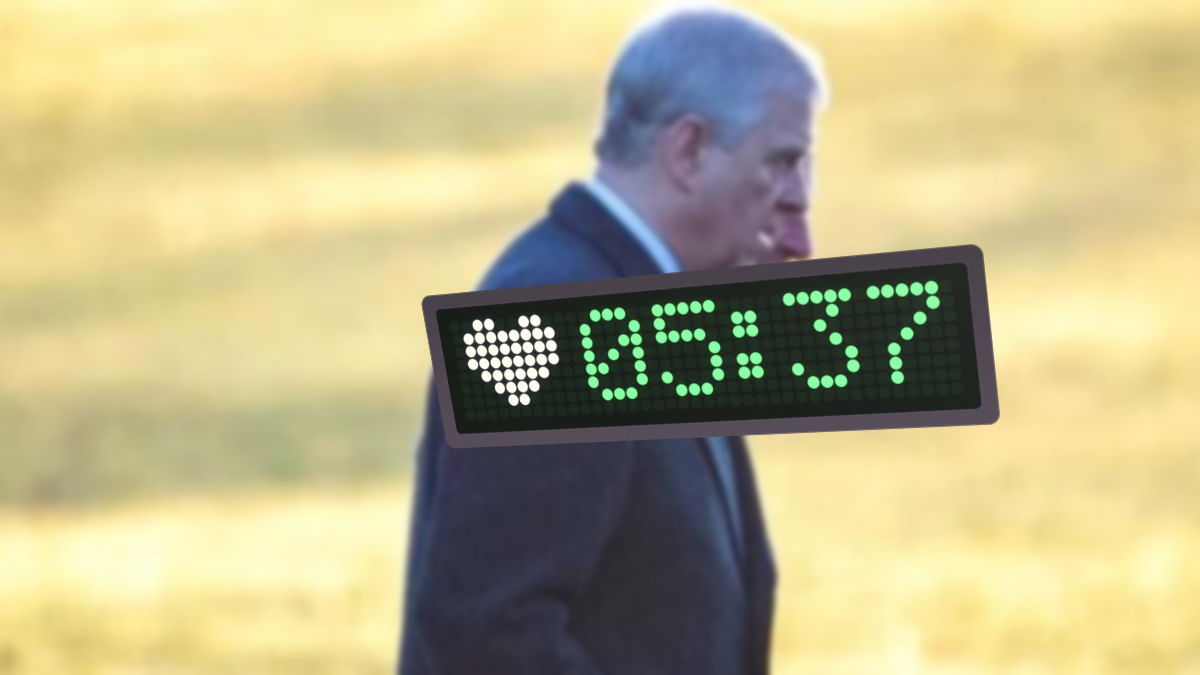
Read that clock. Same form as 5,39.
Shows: 5,37
